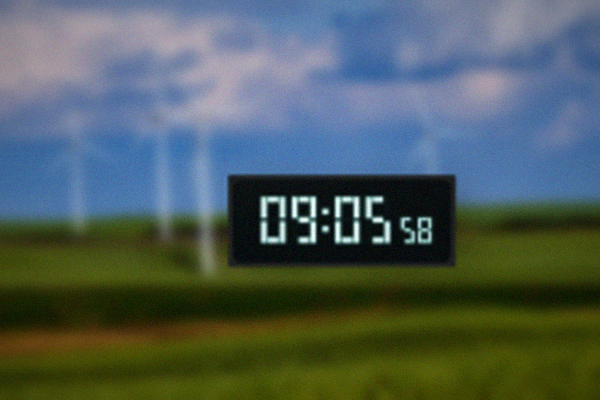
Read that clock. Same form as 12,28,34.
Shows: 9,05,58
